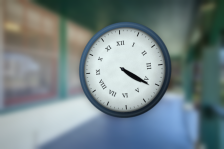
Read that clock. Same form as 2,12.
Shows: 4,21
